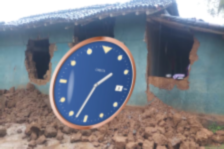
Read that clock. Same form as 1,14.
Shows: 1,33
